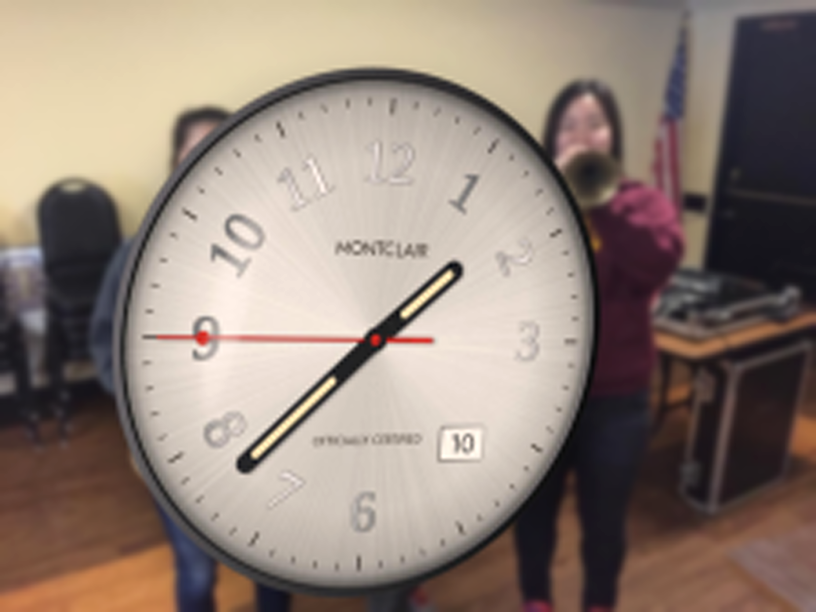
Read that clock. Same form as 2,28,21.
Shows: 1,37,45
